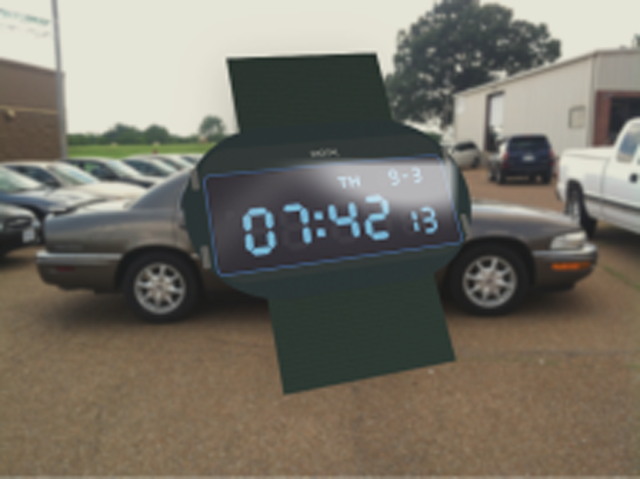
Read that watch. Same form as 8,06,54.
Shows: 7,42,13
